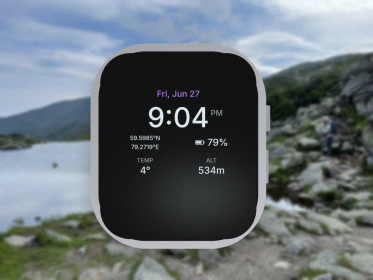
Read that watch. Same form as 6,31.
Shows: 9,04
